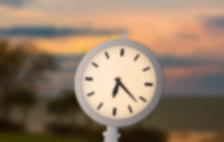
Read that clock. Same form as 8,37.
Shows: 6,22
